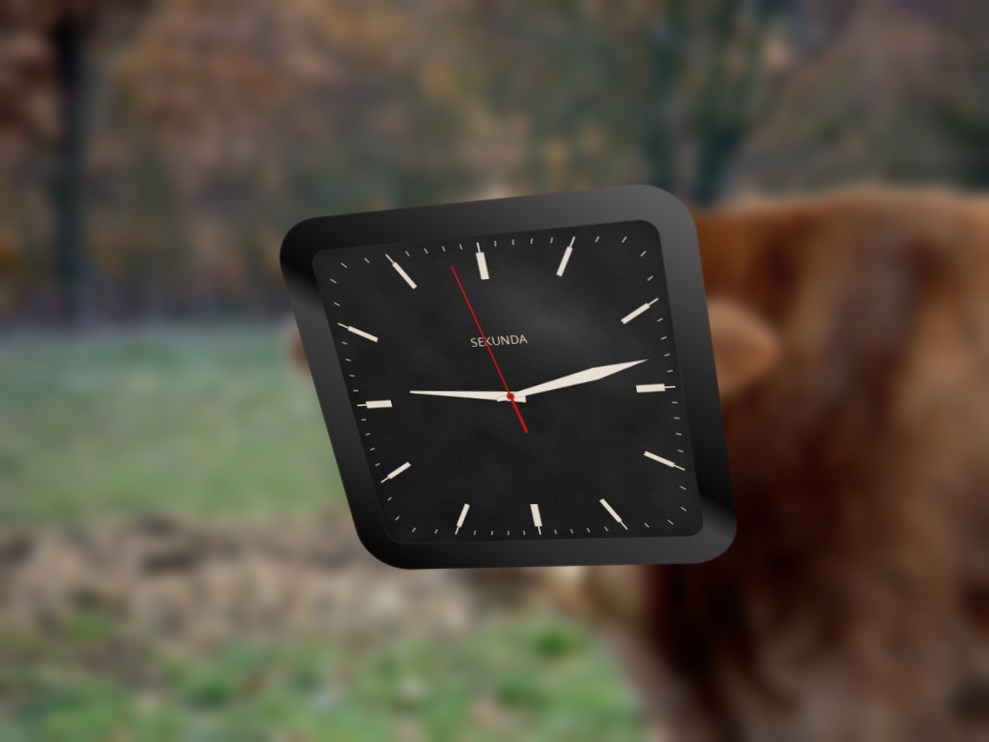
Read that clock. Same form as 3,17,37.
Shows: 9,12,58
